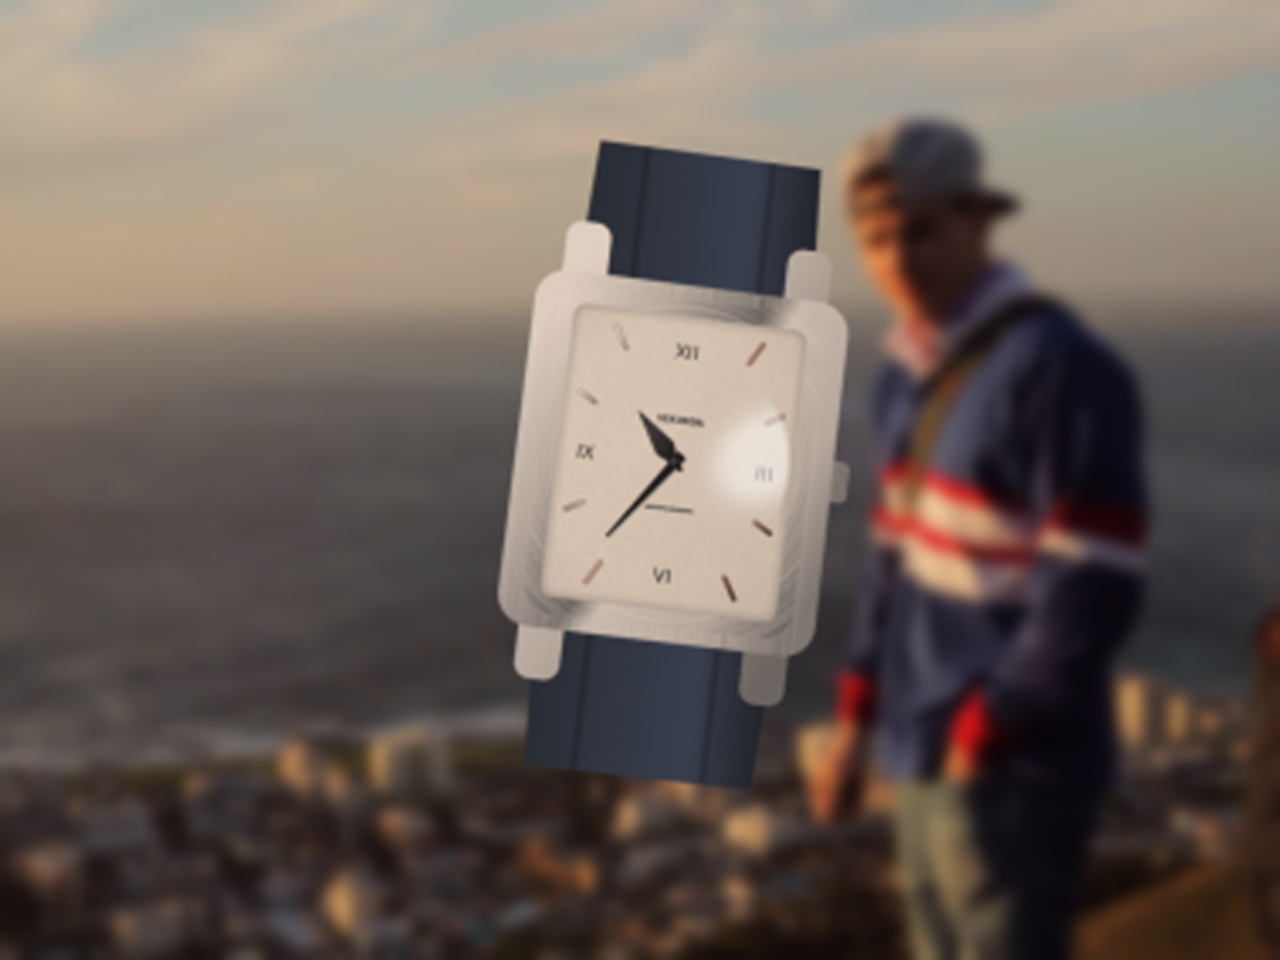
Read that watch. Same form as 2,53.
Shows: 10,36
